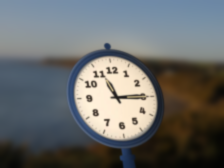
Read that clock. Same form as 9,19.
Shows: 11,15
